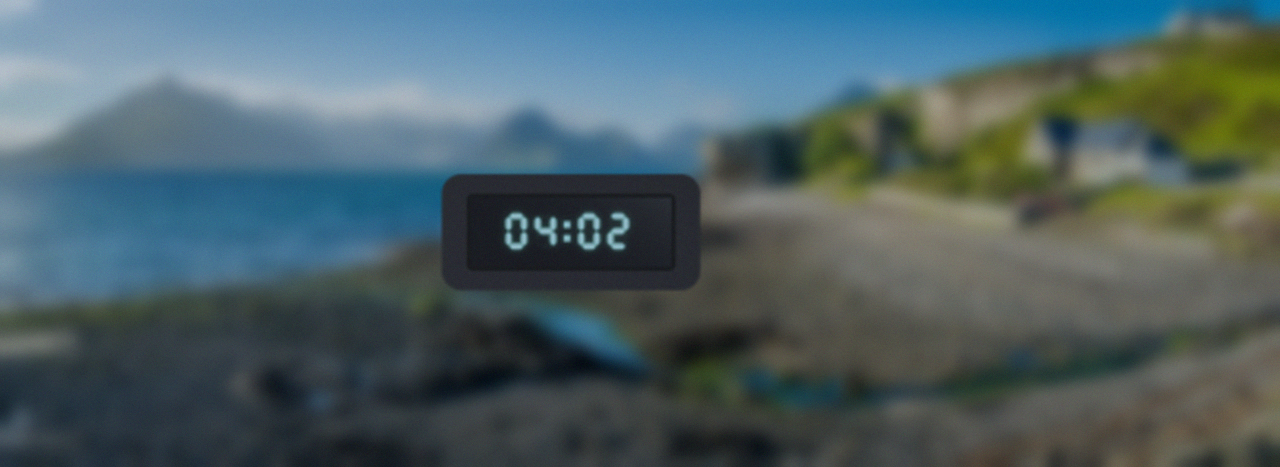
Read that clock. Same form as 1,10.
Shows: 4,02
